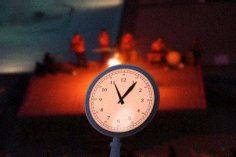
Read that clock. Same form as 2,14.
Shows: 11,06
